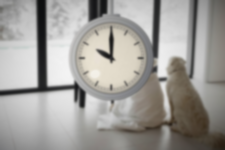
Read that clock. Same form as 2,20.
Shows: 10,00
